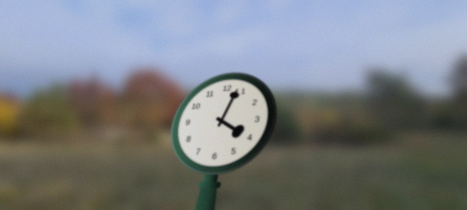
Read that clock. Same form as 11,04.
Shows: 4,03
